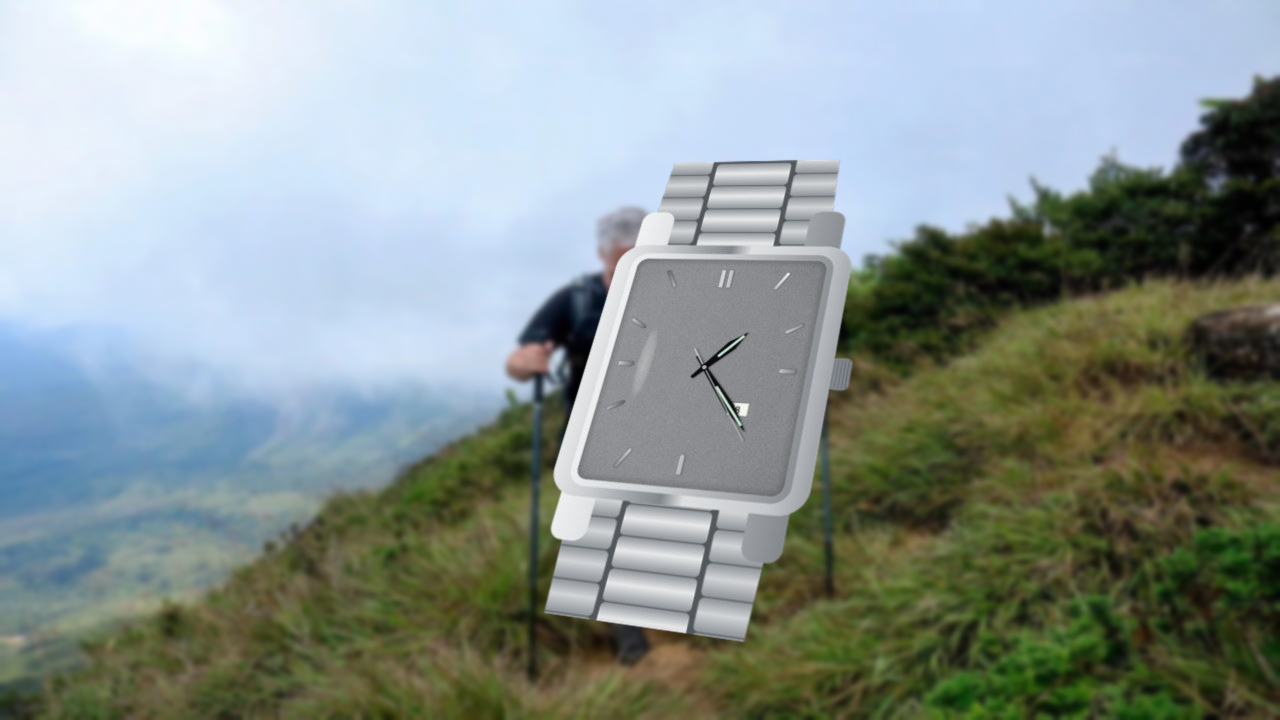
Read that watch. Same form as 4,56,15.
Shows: 1,23,24
